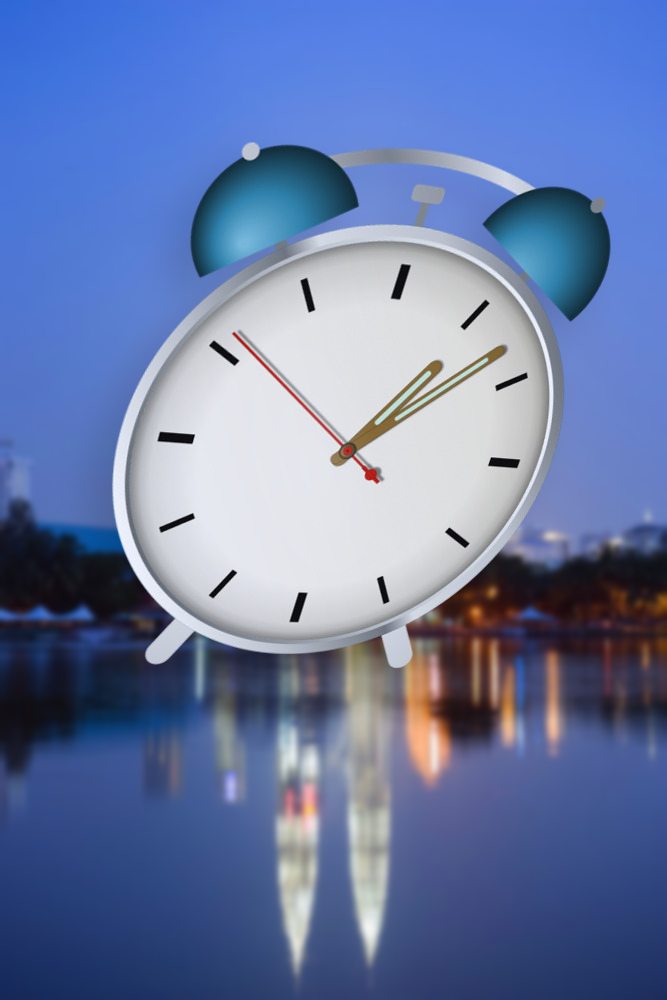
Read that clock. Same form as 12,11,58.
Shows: 1,07,51
